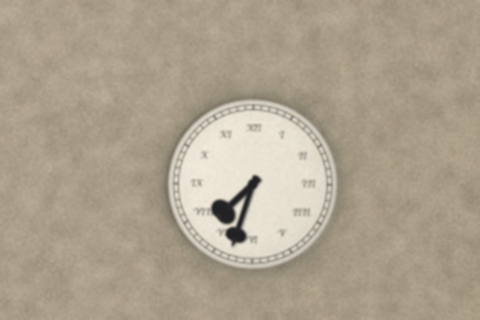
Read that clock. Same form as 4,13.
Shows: 7,33
